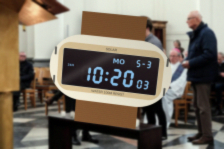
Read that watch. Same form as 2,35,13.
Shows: 10,20,03
